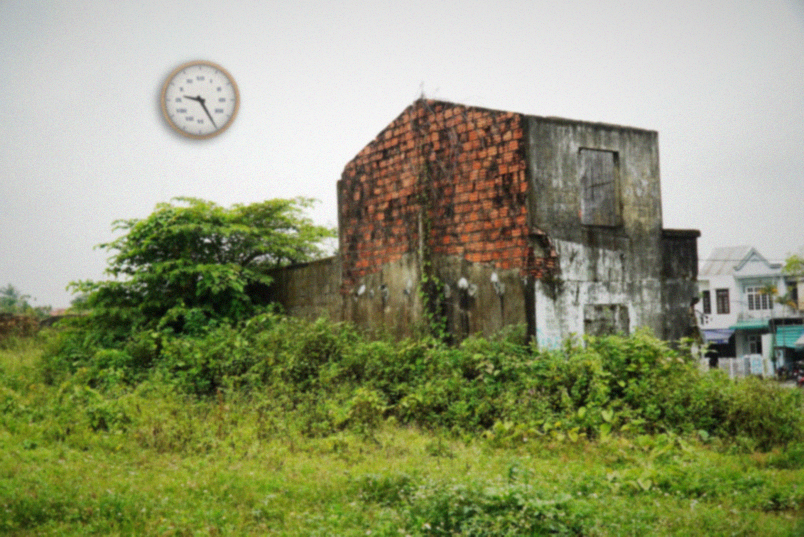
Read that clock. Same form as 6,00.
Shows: 9,25
